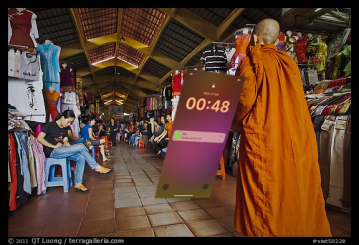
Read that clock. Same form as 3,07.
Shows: 0,48
